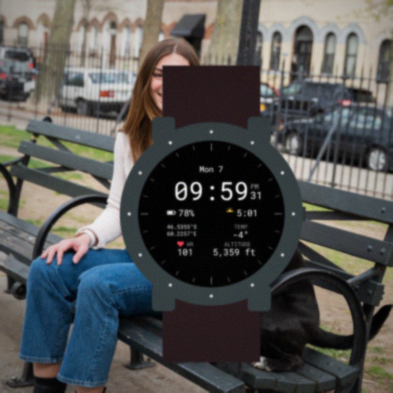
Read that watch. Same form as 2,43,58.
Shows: 9,59,31
